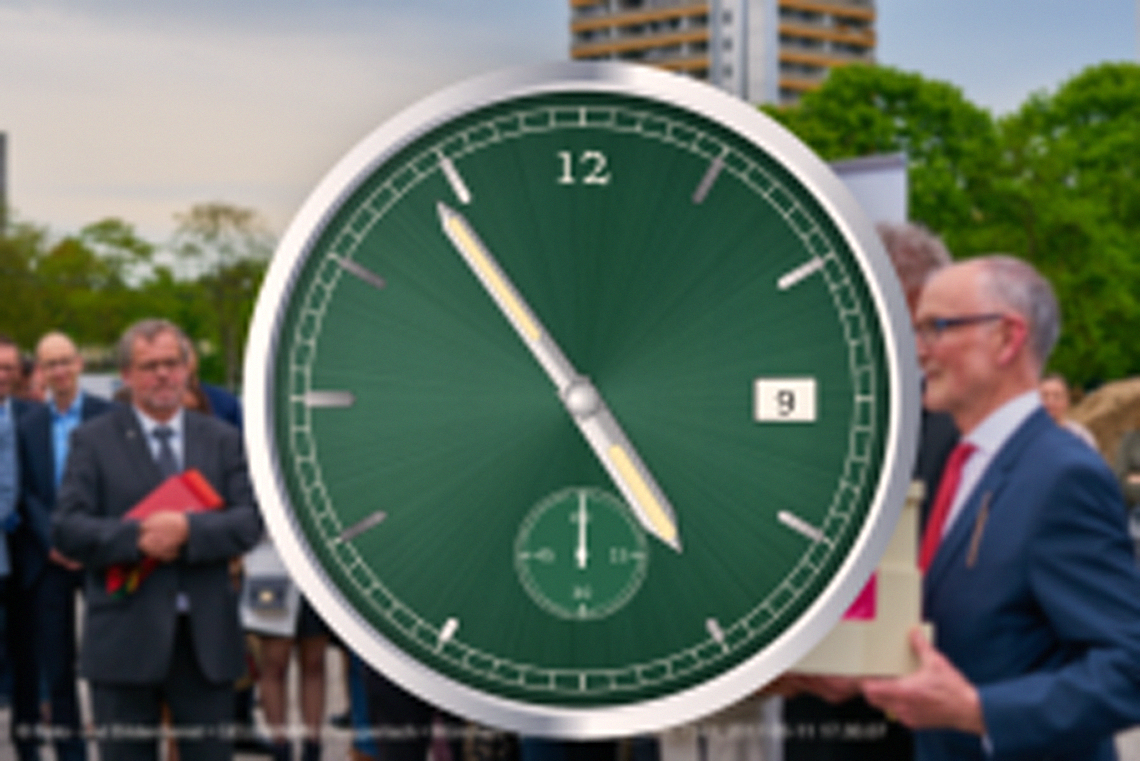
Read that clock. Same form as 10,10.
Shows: 4,54
